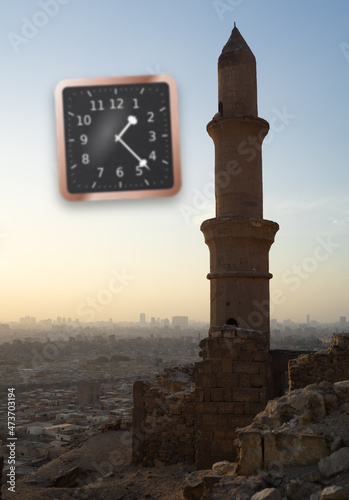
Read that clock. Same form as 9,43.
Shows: 1,23
